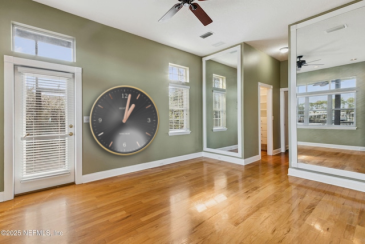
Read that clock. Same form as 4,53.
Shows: 1,02
